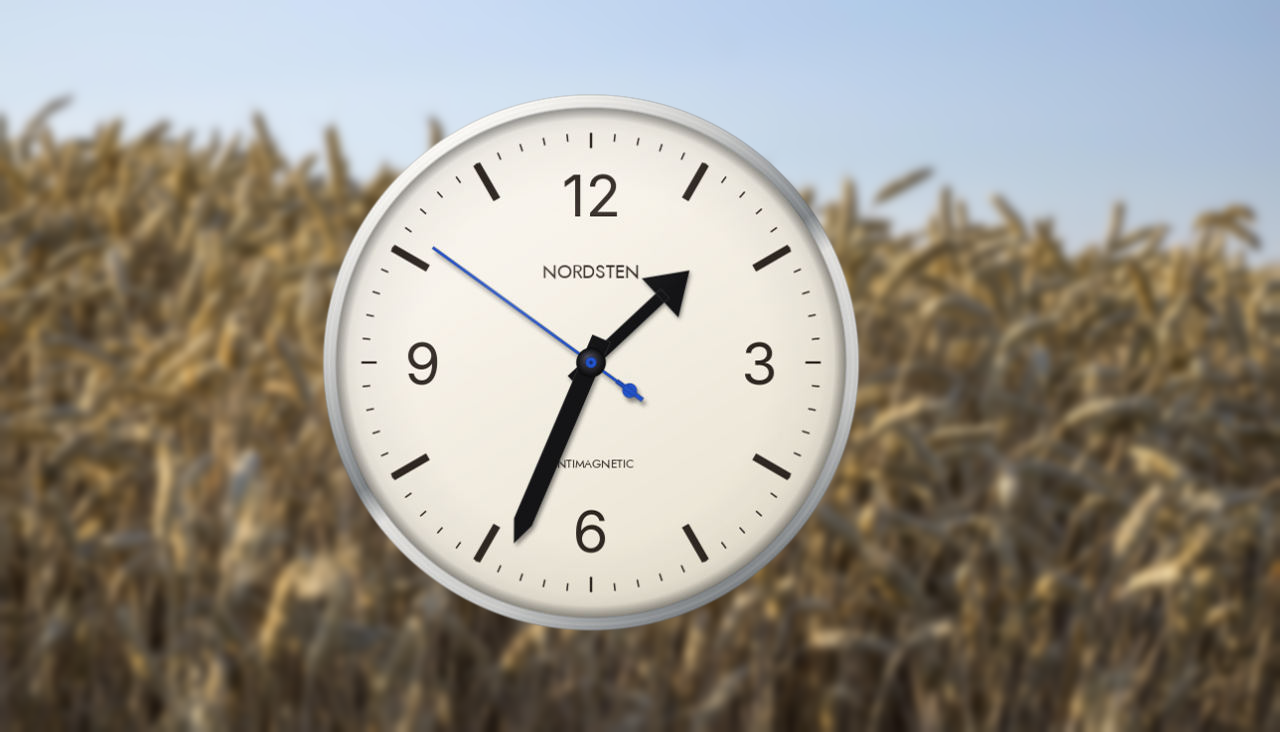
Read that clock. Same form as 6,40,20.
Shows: 1,33,51
